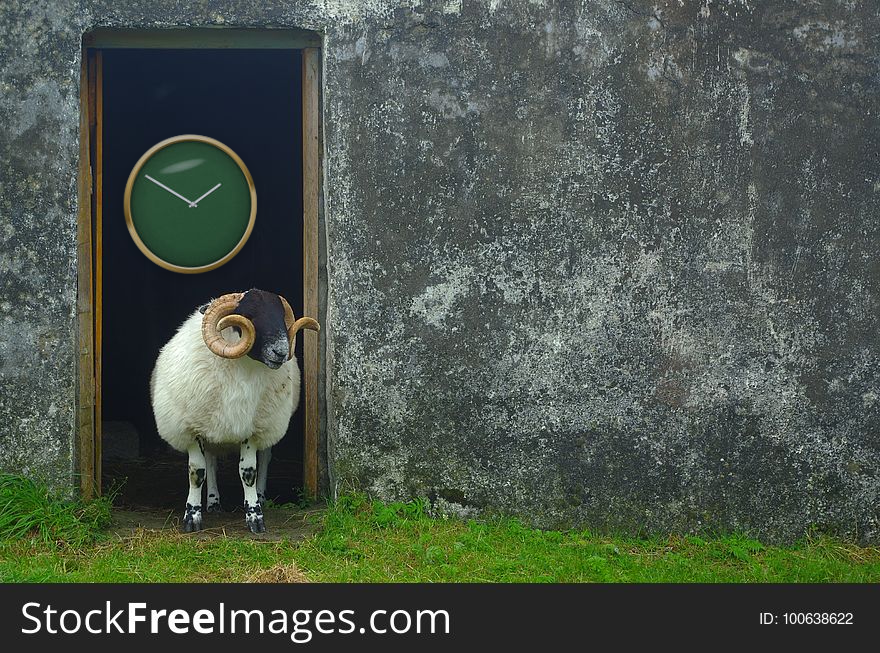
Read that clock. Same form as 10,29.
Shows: 1,50
